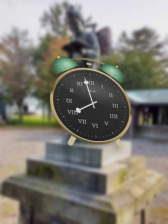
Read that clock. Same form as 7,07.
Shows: 7,58
